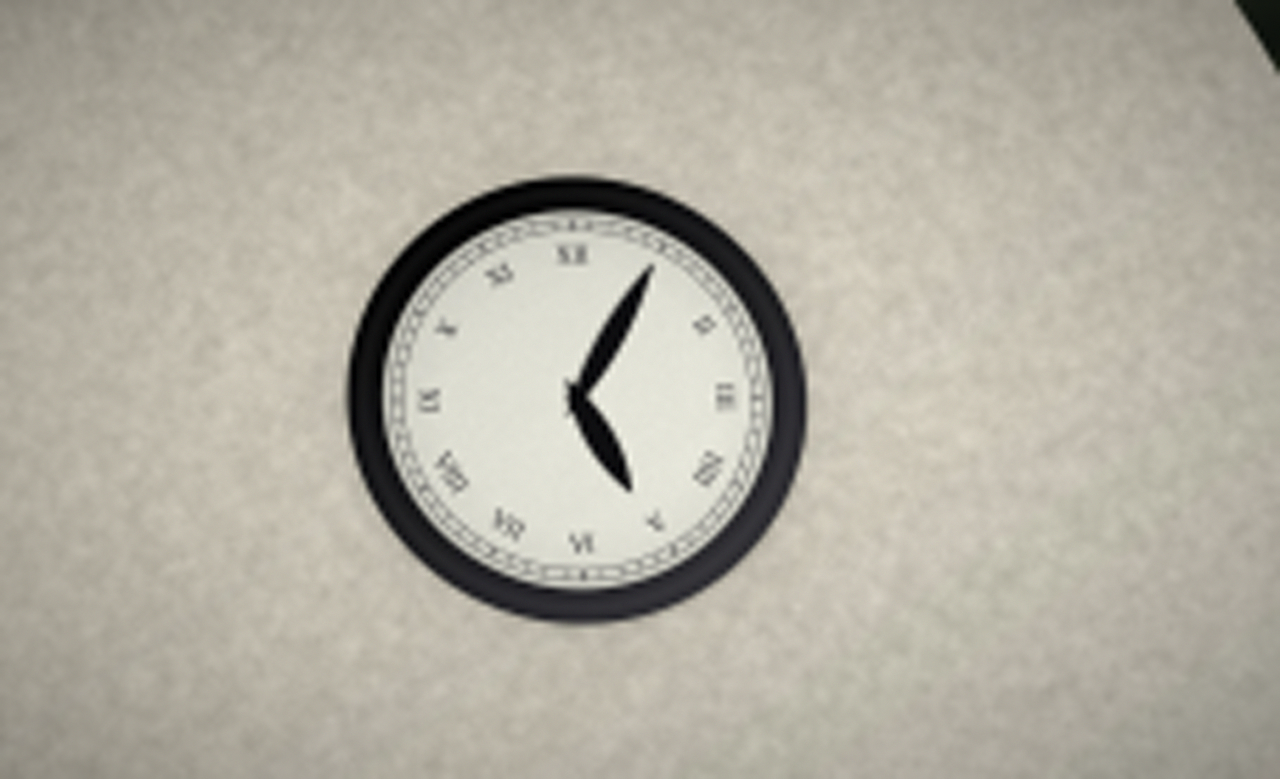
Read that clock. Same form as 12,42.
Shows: 5,05
